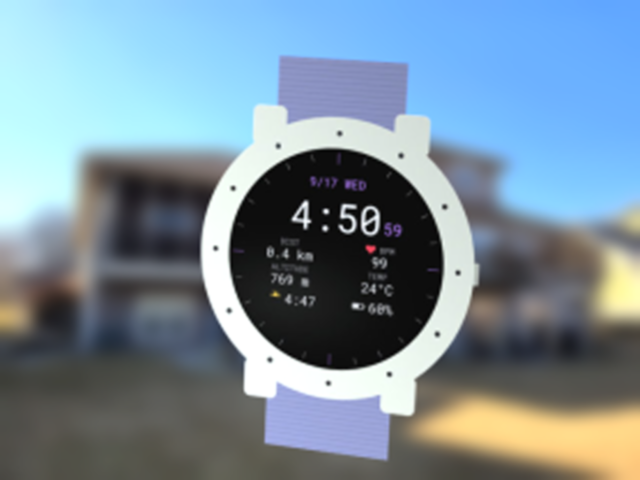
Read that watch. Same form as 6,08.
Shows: 4,50
